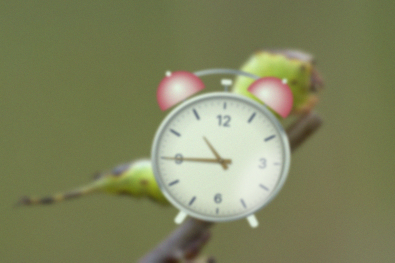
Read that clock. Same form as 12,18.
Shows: 10,45
